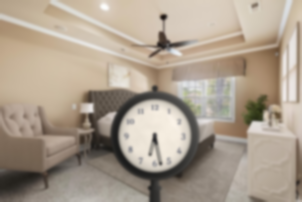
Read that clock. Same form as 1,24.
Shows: 6,28
